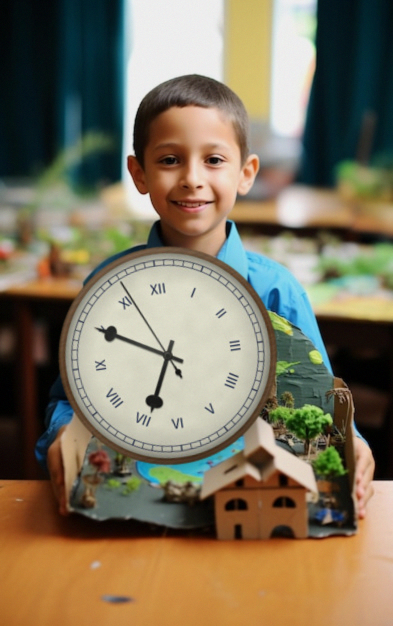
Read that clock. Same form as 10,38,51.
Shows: 6,49,56
